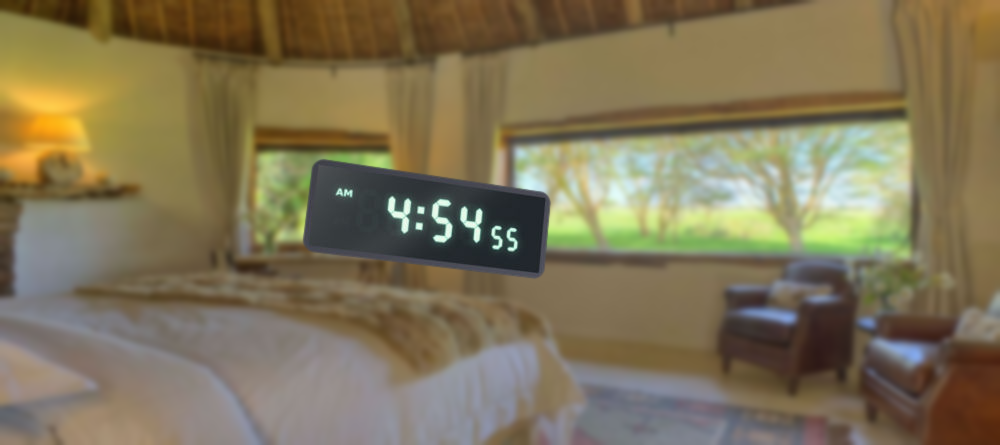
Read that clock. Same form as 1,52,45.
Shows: 4,54,55
